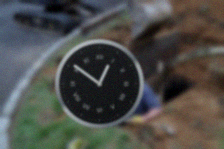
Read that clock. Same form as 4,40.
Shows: 12,51
